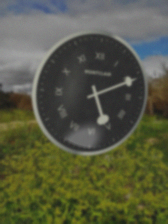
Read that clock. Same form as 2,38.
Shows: 5,11
